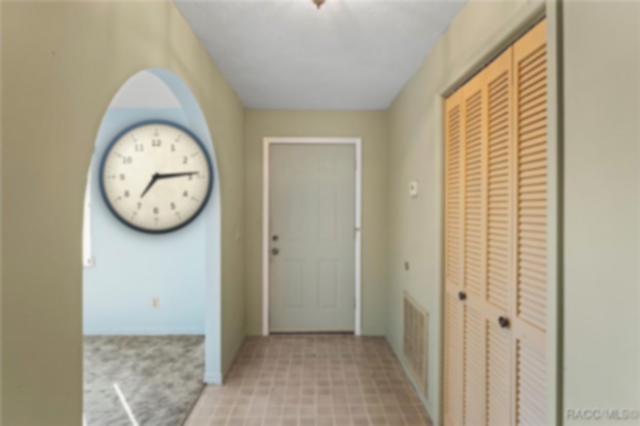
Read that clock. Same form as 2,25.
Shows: 7,14
